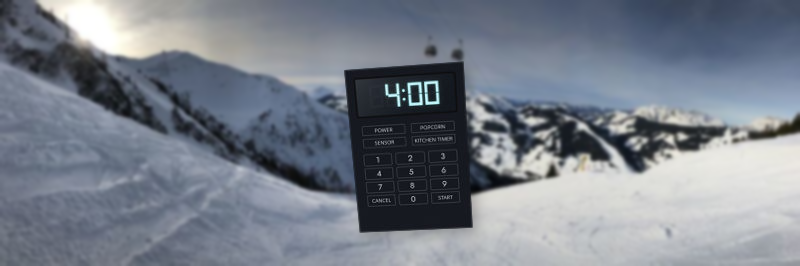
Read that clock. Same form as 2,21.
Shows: 4,00
